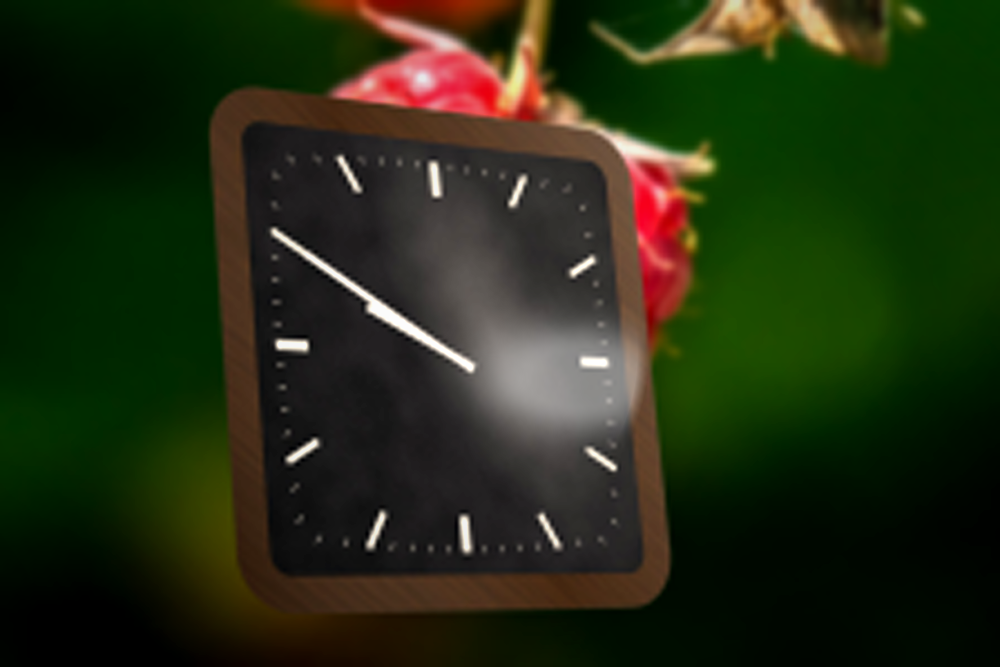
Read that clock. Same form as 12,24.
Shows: 9,50
